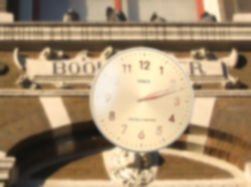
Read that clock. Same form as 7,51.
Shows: 2,12
